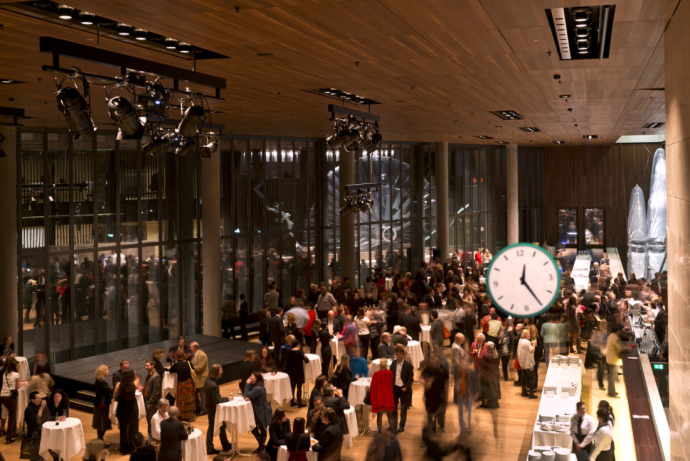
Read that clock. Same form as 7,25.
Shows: 12,25
